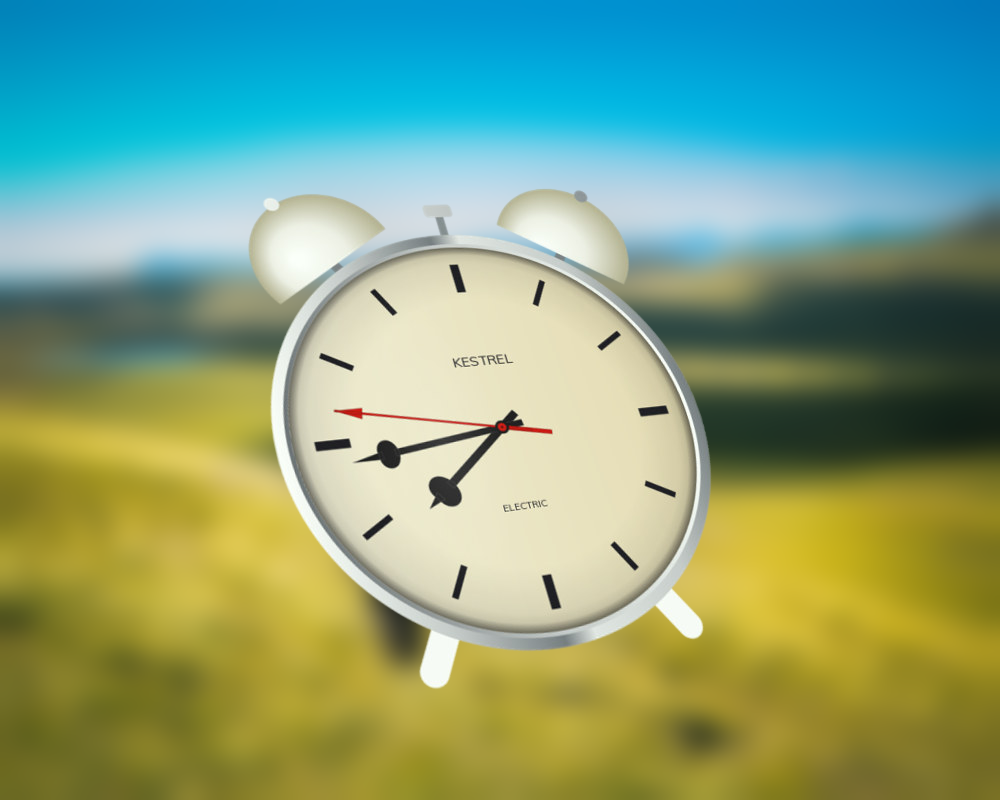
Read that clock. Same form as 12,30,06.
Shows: 7,43,47
